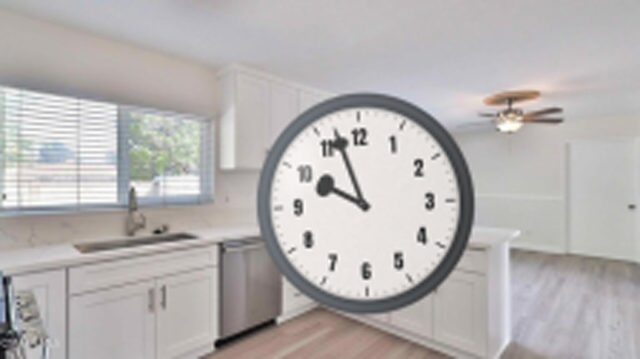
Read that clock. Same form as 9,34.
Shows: 9,57
